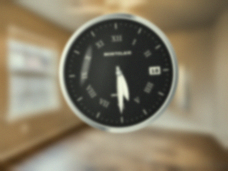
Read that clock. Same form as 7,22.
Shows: 5,30
